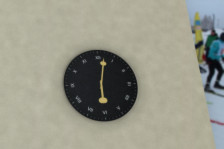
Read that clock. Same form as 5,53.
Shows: 6,02
